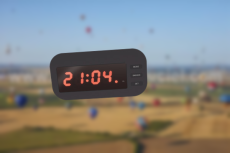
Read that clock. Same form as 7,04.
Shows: 21,04
